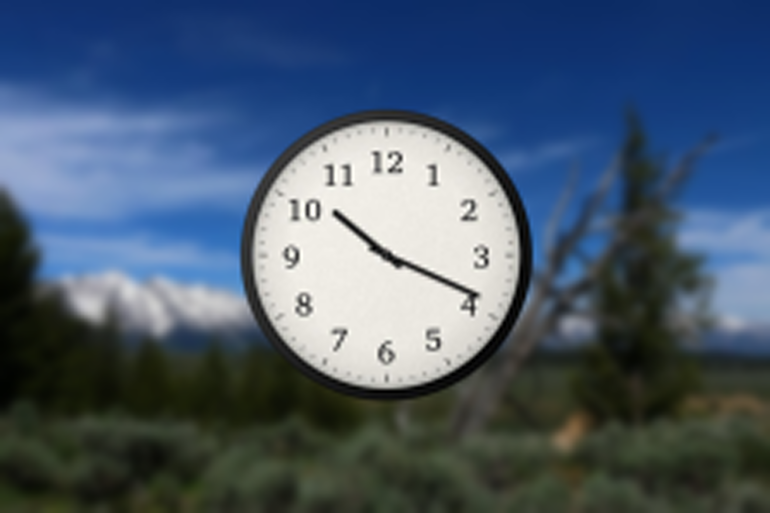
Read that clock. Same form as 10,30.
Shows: 10,19
